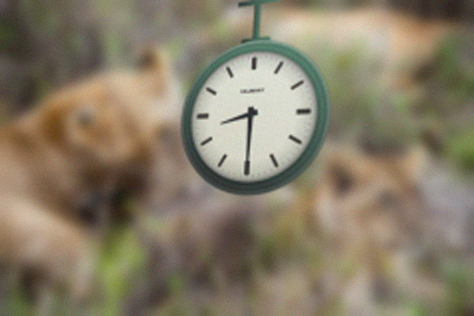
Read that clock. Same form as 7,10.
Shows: 8,30
